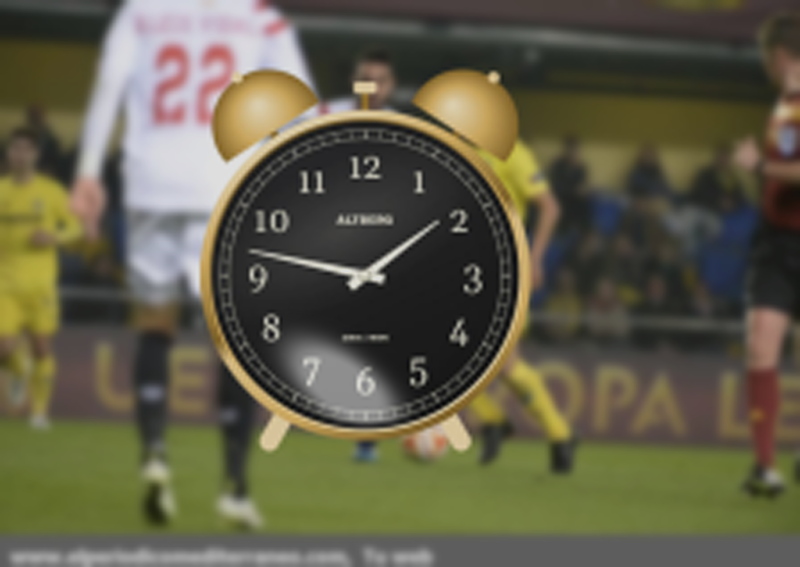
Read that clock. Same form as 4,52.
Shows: 1,47
